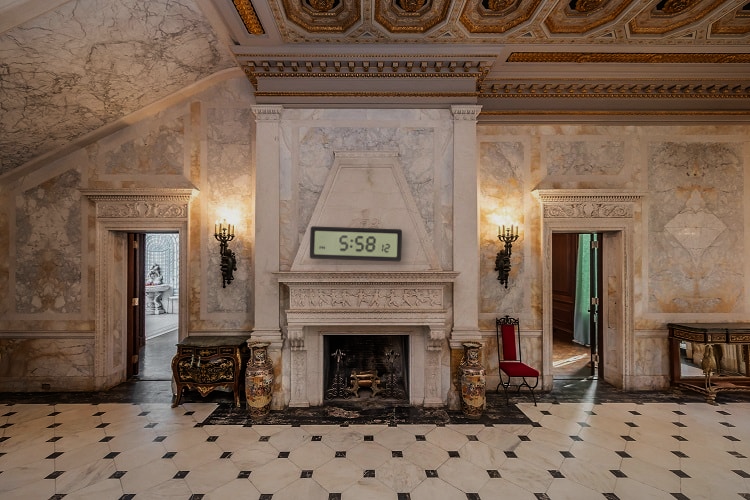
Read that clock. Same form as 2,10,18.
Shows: 5,58,12
